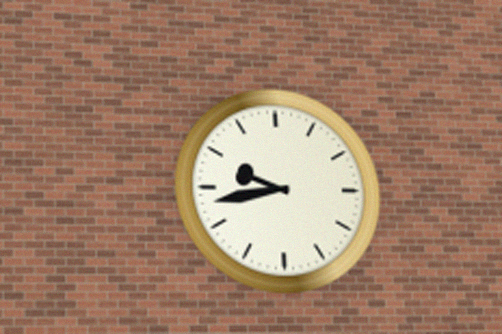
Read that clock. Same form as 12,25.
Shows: 9,43
